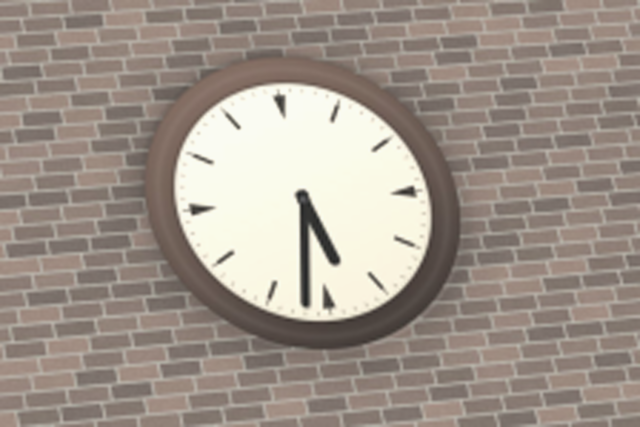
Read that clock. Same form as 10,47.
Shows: 5,32
